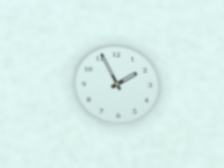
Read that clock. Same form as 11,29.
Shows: 1,56
